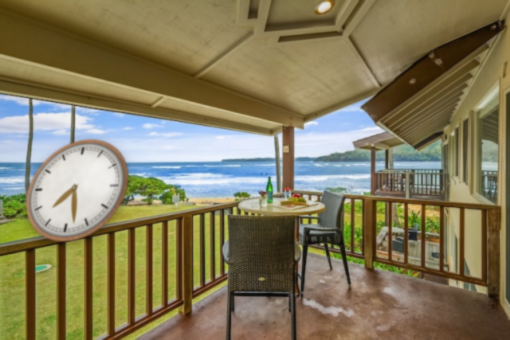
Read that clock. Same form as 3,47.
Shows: 7,28
